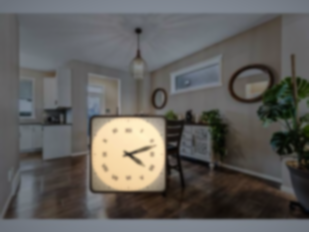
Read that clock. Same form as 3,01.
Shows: 4,12
